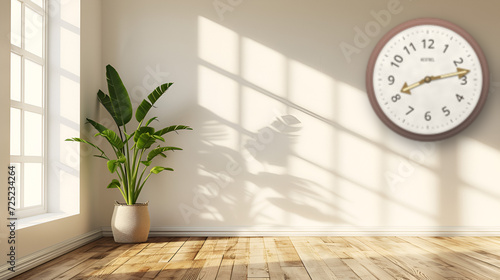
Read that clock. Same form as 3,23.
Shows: 8,13
